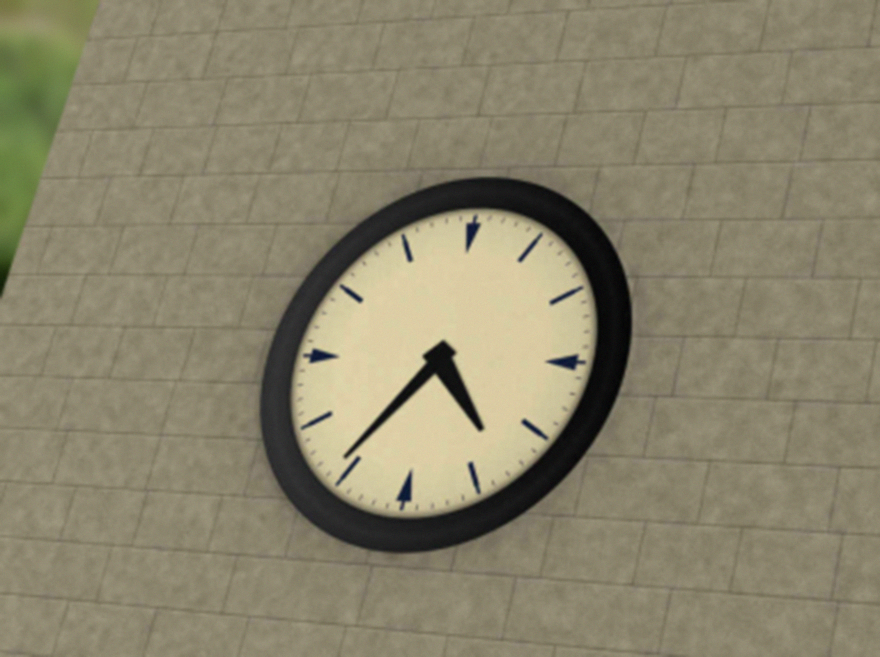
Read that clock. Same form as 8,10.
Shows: 4,36
